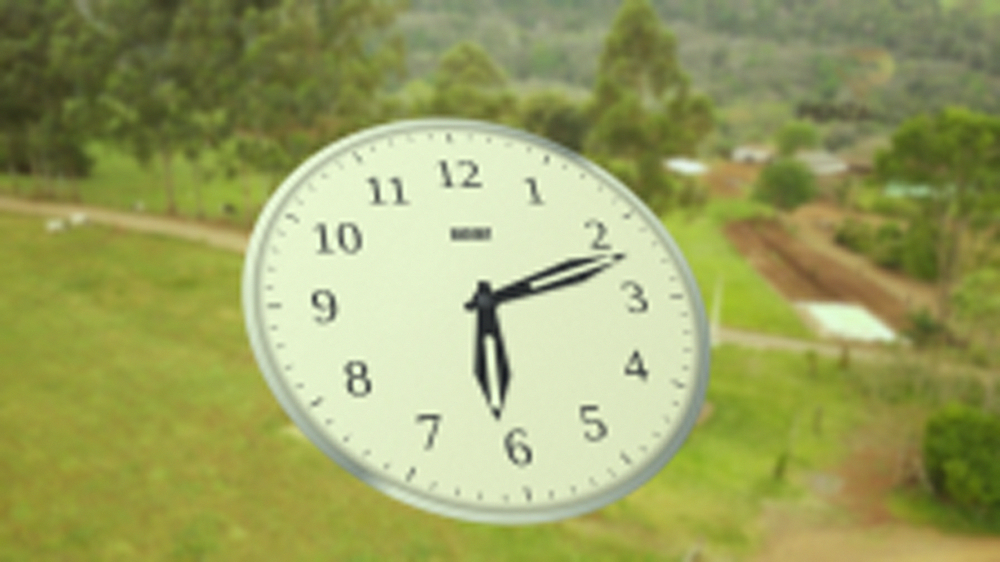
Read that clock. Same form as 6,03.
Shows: 6,12
